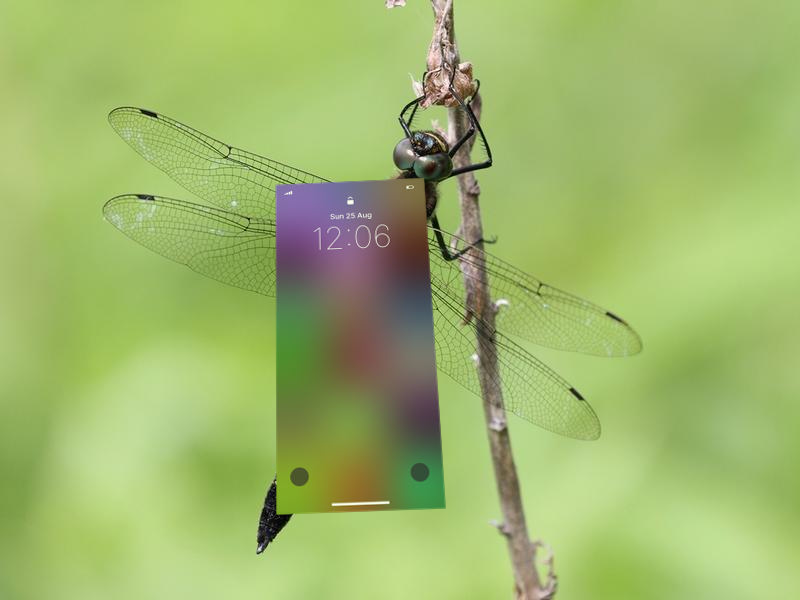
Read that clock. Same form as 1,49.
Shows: 12,06
